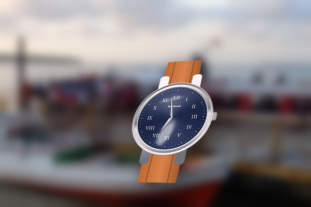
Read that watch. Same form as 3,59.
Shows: 6,58
